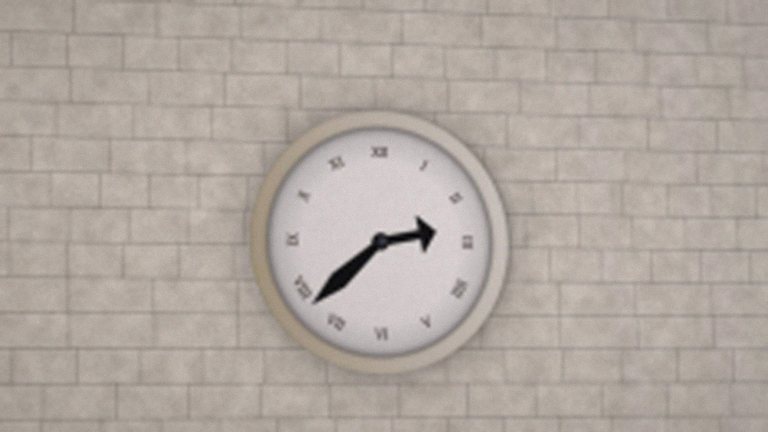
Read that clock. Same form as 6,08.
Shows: 2,38
